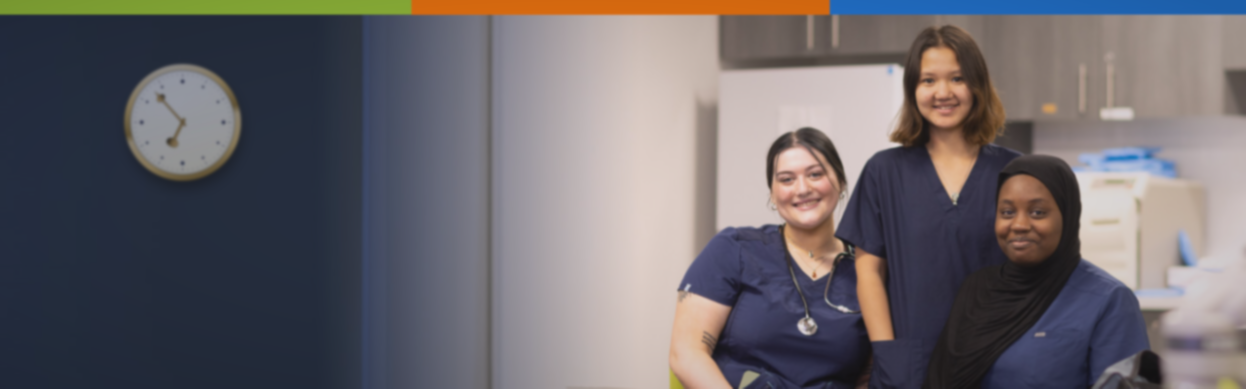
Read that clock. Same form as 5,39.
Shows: 6,53
